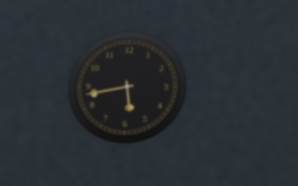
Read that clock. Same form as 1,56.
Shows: 5,43
